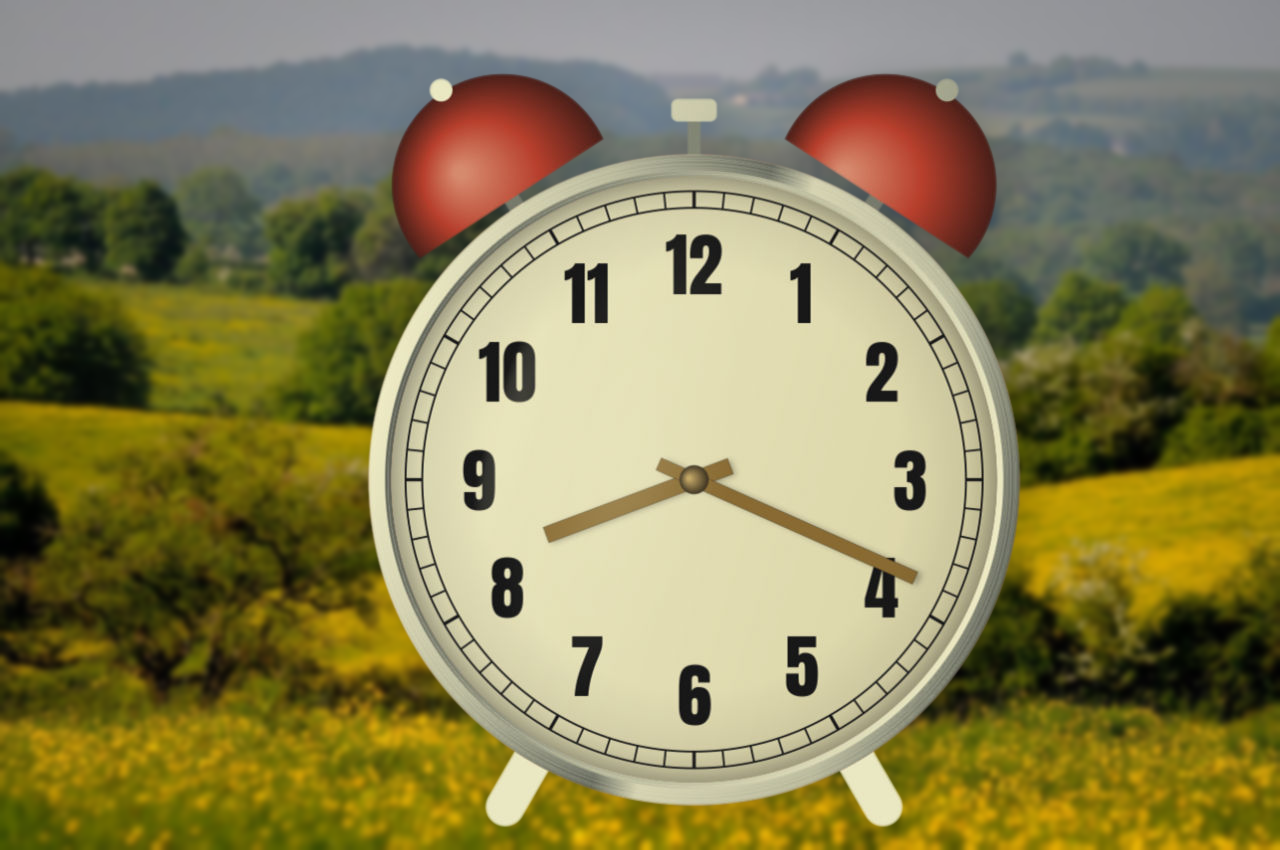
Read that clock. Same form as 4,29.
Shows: 8,19
